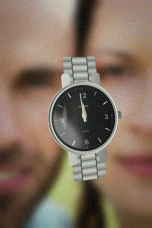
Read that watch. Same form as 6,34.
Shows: 11,59
